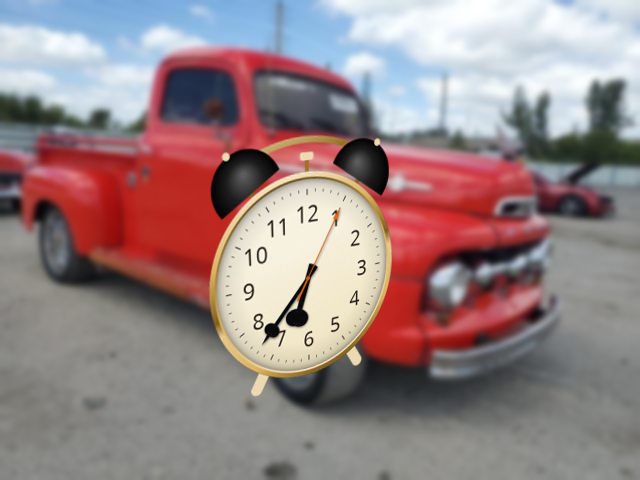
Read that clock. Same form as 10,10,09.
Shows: 6,37,05
